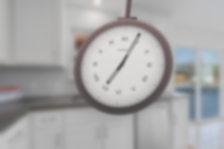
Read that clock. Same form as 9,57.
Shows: 7,04
